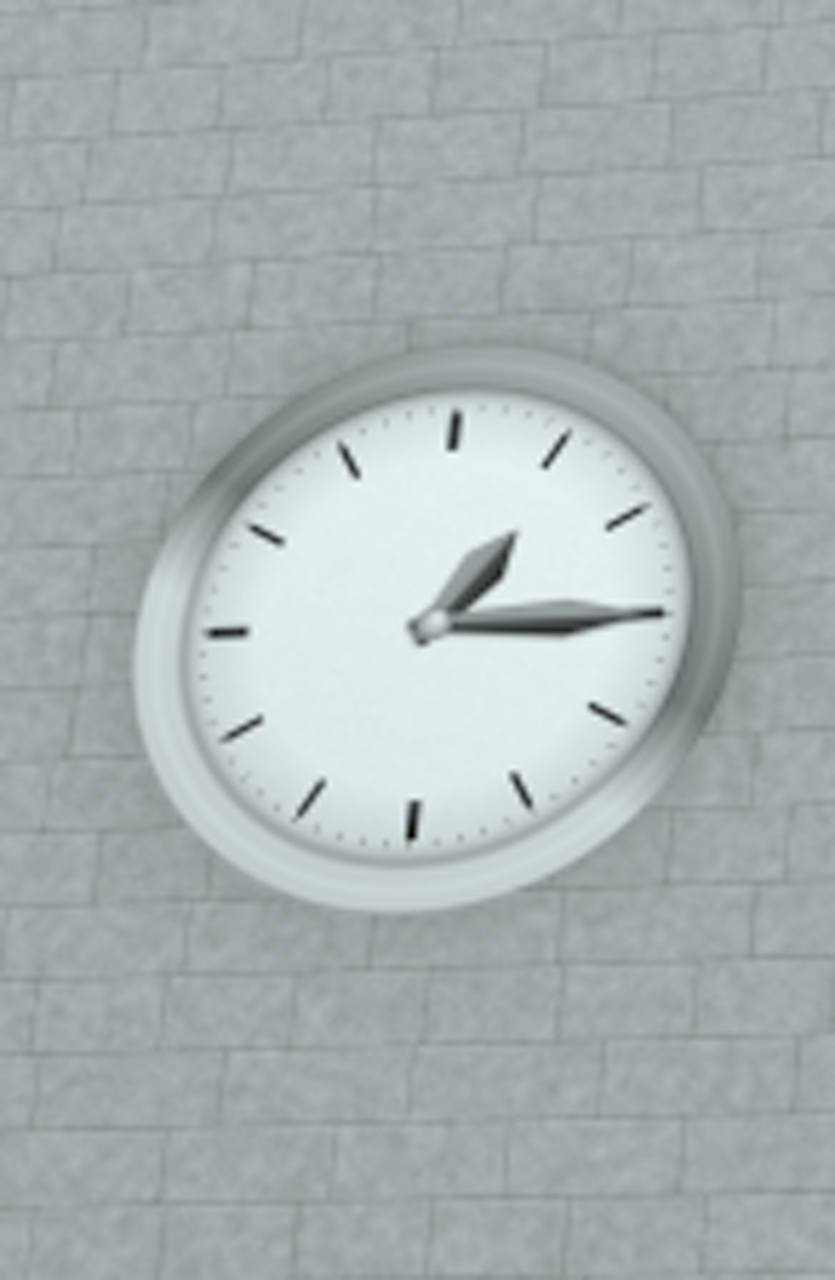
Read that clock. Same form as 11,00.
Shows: 1,15
